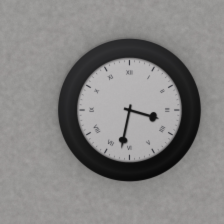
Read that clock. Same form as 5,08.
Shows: 3,32
